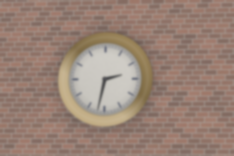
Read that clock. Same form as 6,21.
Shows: 2,32
